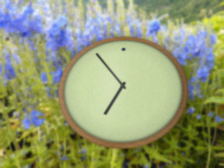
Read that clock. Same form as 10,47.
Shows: 6,54
